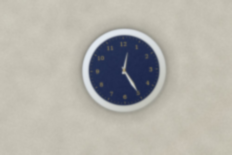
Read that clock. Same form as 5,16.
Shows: 12,25
